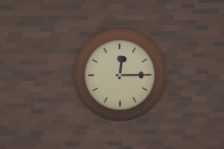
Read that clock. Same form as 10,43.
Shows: 12,15
